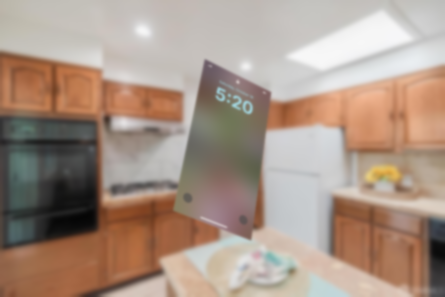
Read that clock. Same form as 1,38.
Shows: 5,20
